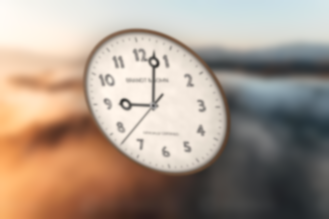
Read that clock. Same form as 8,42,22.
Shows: 9,02,38
